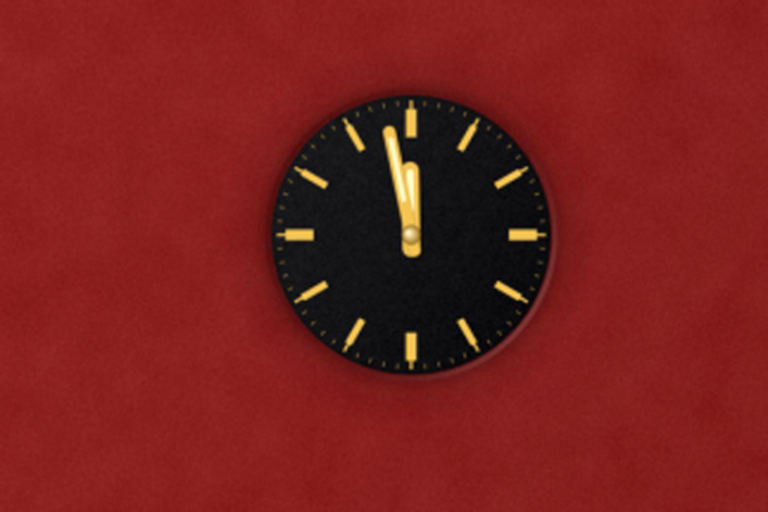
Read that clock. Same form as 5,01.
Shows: 11,58
